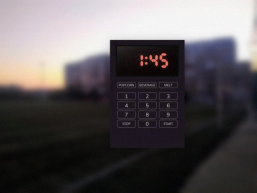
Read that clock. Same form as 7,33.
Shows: 1,45
